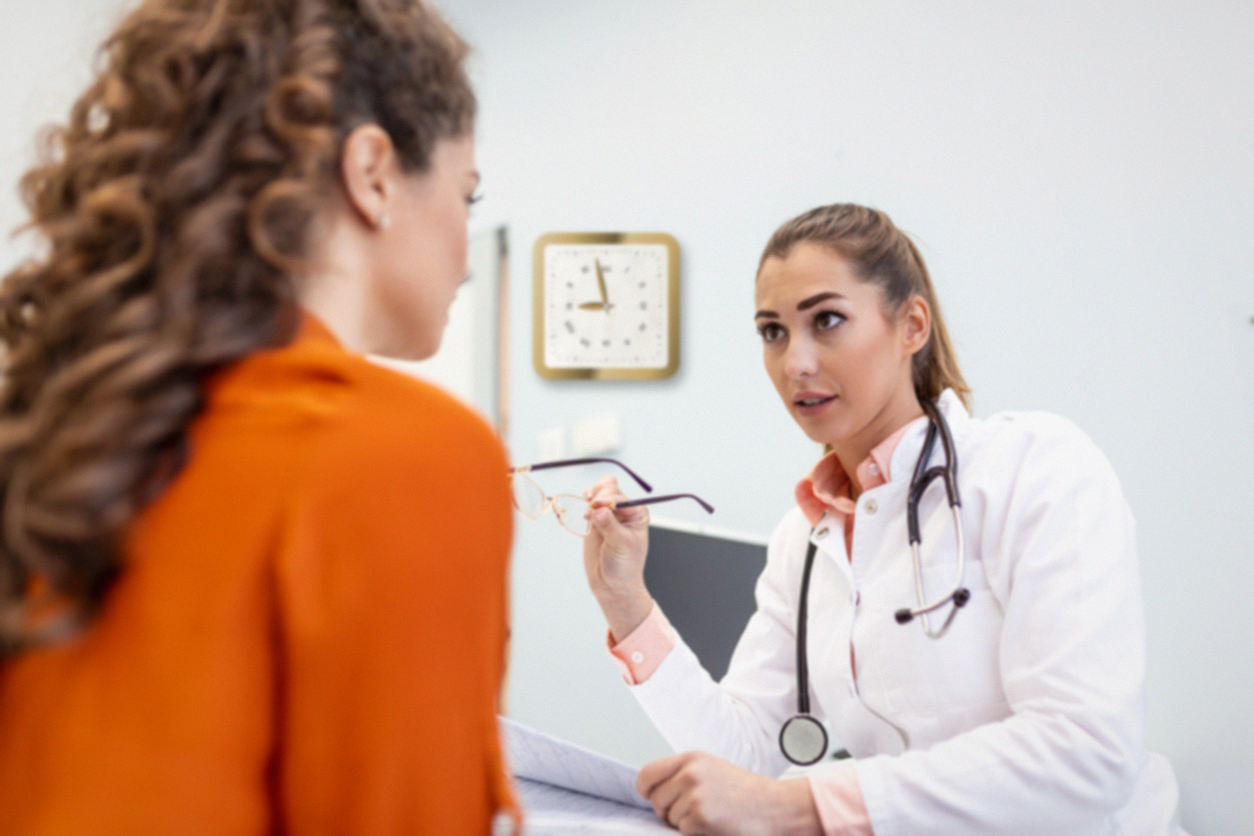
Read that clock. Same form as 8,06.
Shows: 8,58
